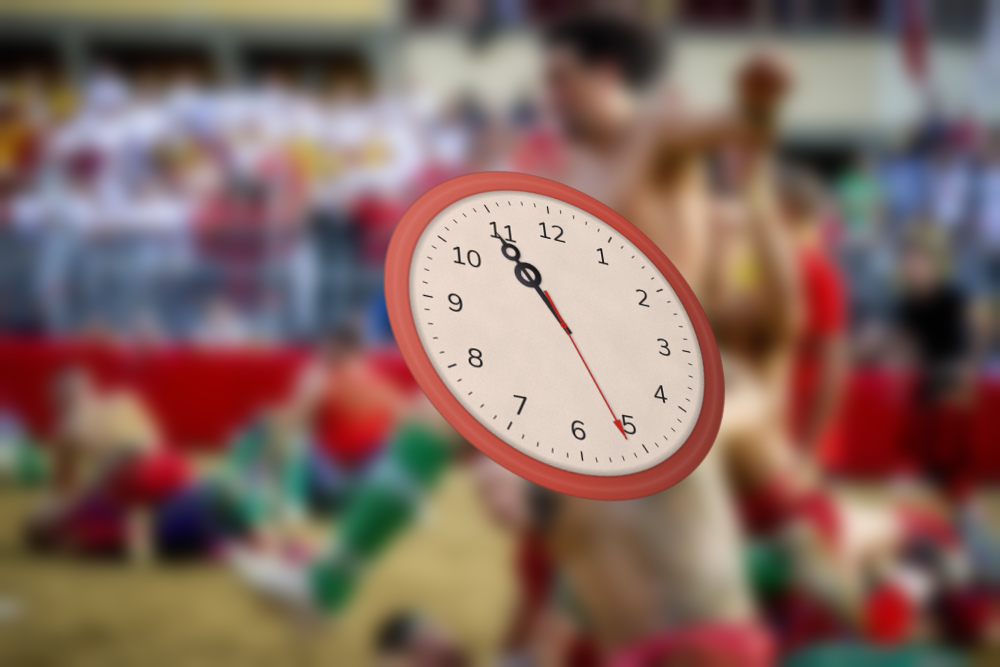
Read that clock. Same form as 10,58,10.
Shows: 10,54,26
